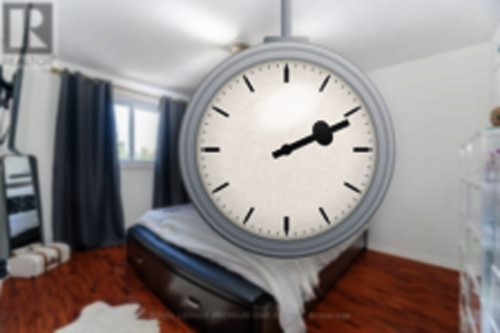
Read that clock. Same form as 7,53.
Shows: 2,11
